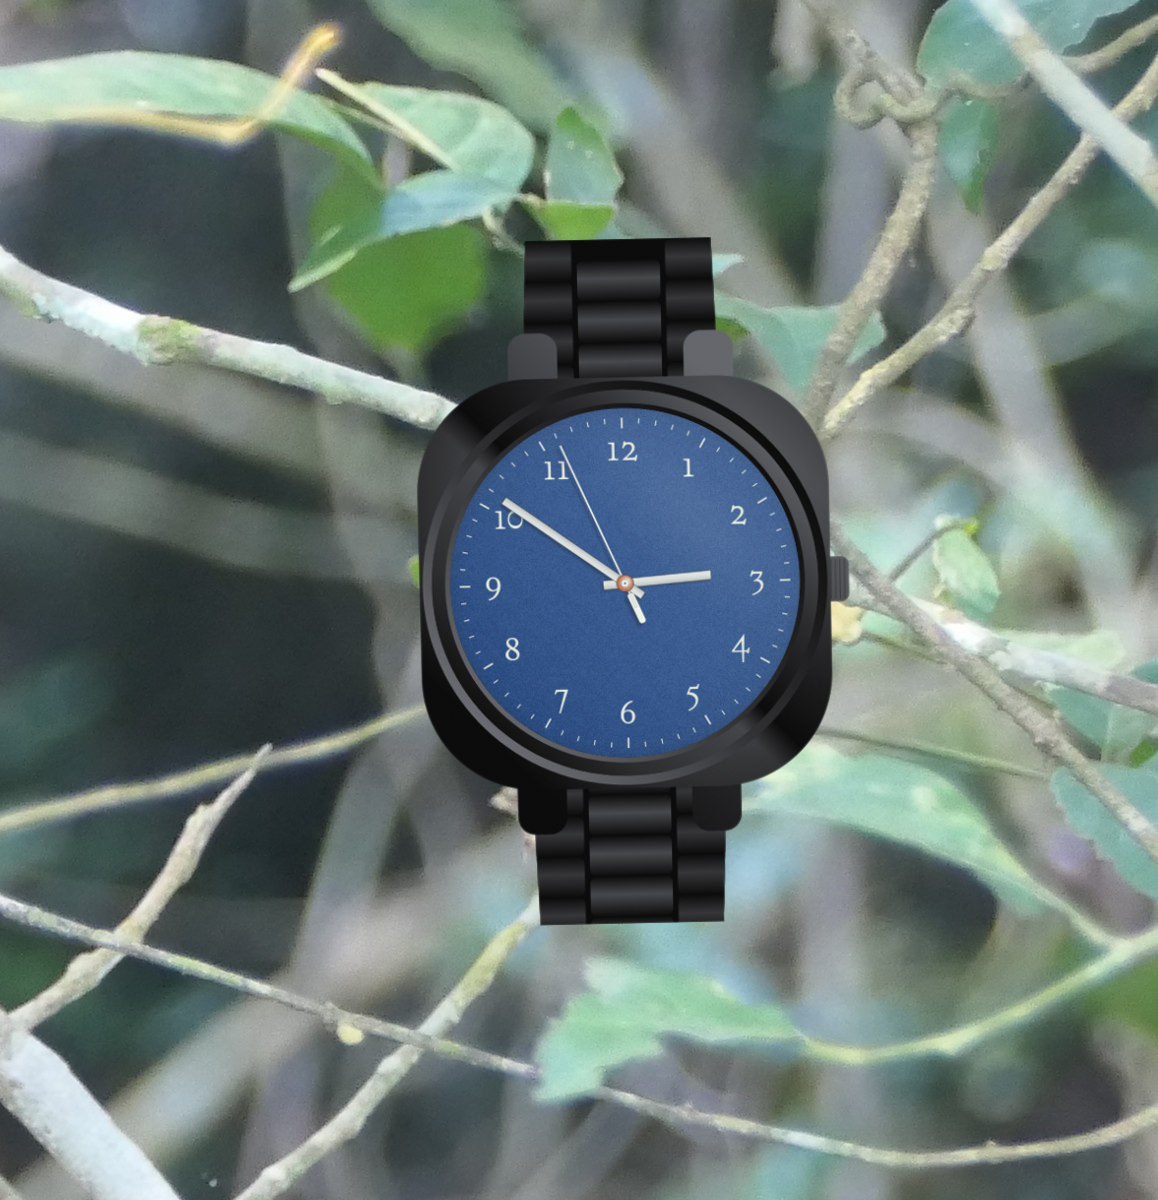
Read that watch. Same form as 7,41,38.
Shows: 2,50,56
